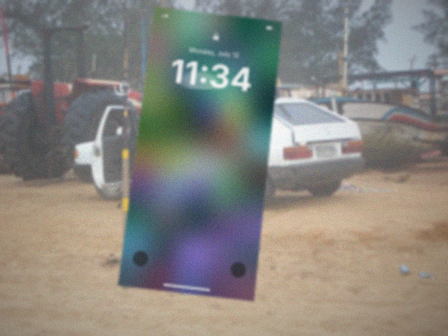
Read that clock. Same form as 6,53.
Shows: 11,34
